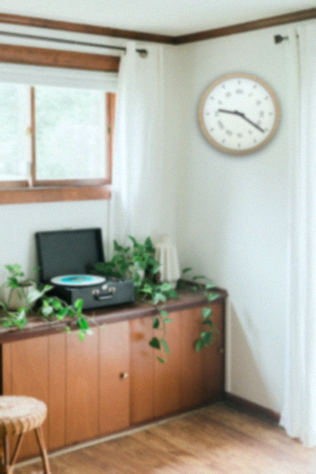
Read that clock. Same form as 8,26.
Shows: 9,21
